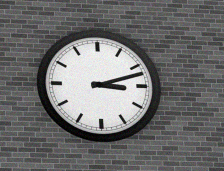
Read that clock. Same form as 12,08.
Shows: 3,12
